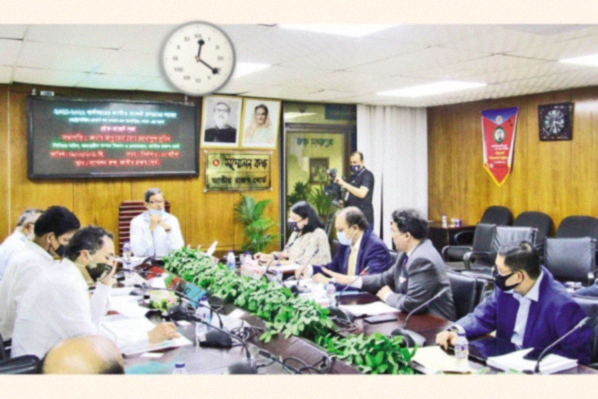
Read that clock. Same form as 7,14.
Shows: 12,21
